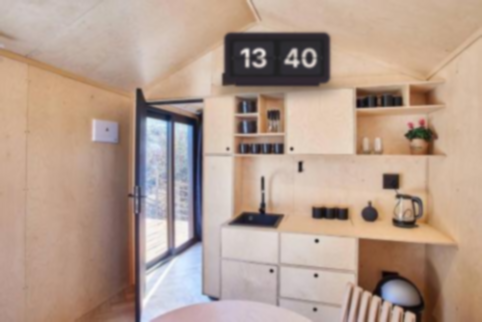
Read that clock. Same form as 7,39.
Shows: 13,40
